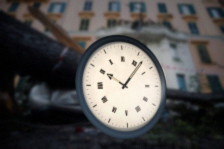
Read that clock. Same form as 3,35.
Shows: 9,02
